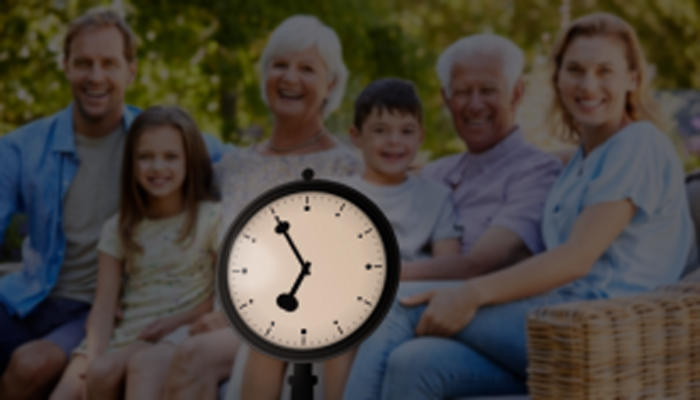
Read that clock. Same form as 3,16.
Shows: 6,55
